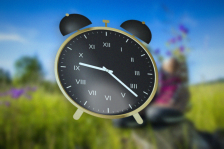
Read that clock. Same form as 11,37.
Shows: 9,22
